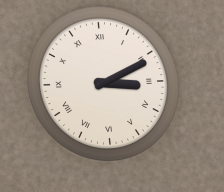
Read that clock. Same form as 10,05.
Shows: 3,11
